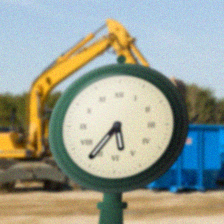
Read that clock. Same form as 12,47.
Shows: 5,36
